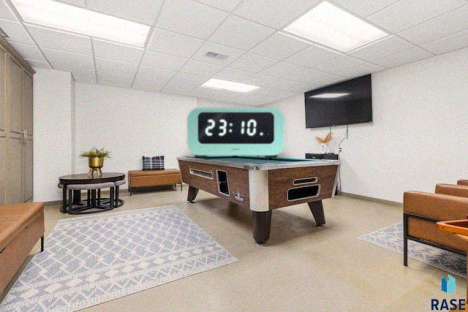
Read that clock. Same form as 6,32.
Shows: 23,10
